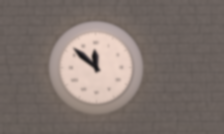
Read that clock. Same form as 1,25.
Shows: 11,52
